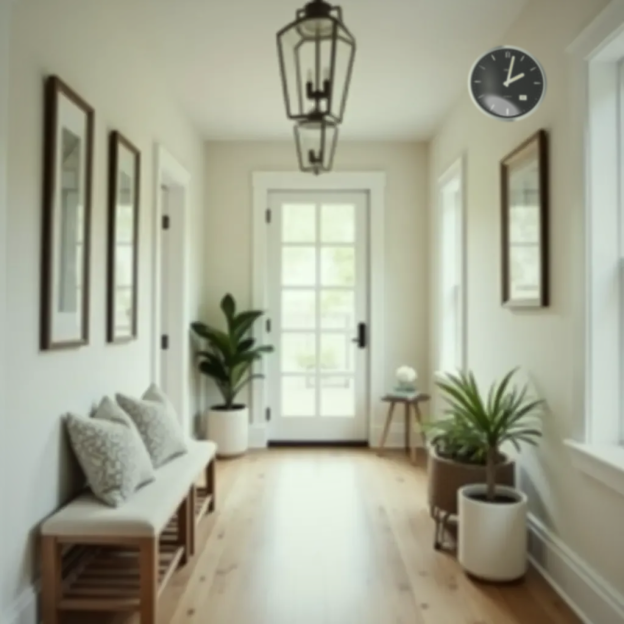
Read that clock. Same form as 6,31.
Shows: 2,02
